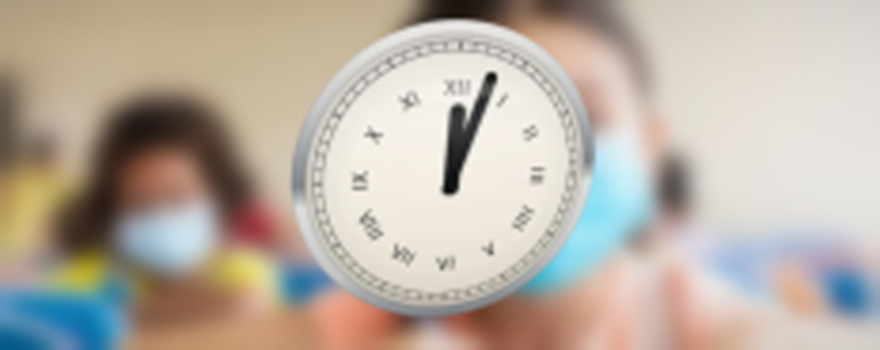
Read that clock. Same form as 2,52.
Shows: 12,03
